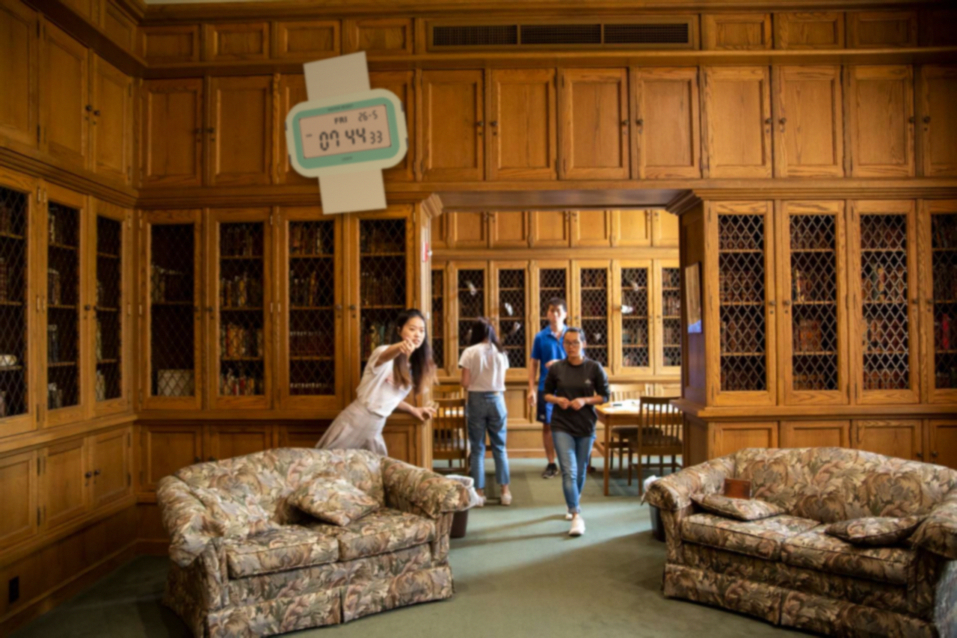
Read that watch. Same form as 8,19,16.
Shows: 7,44,33
